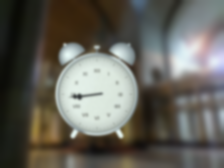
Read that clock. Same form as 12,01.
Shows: 8,44
